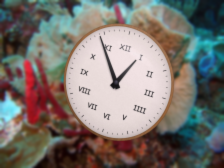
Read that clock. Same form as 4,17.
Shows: 12,54
